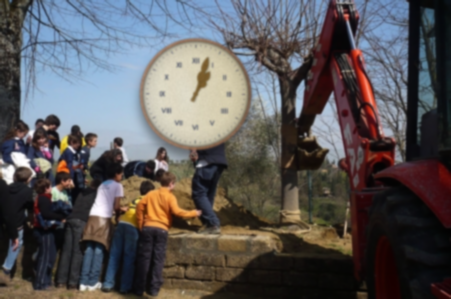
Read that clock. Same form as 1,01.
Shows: 1,03
